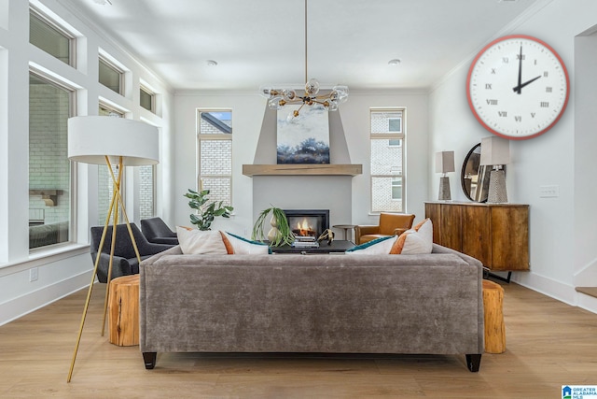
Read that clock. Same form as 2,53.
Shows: 2,00
